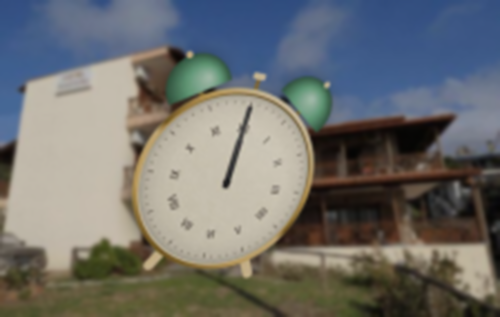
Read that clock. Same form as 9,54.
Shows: 12,00
